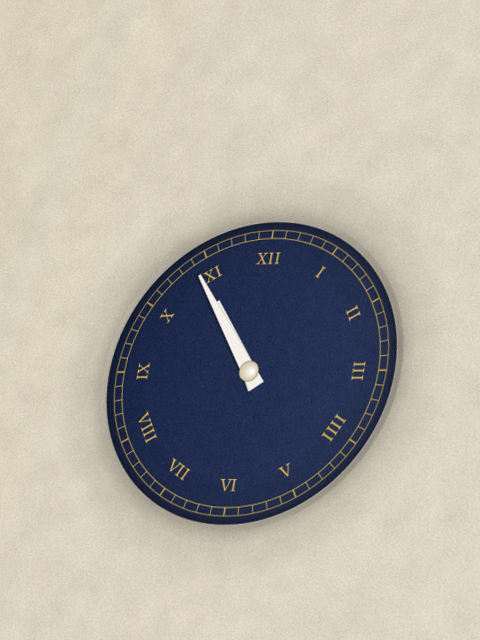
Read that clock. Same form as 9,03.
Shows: 10,54
